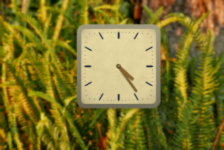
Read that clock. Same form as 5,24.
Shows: 4,24
